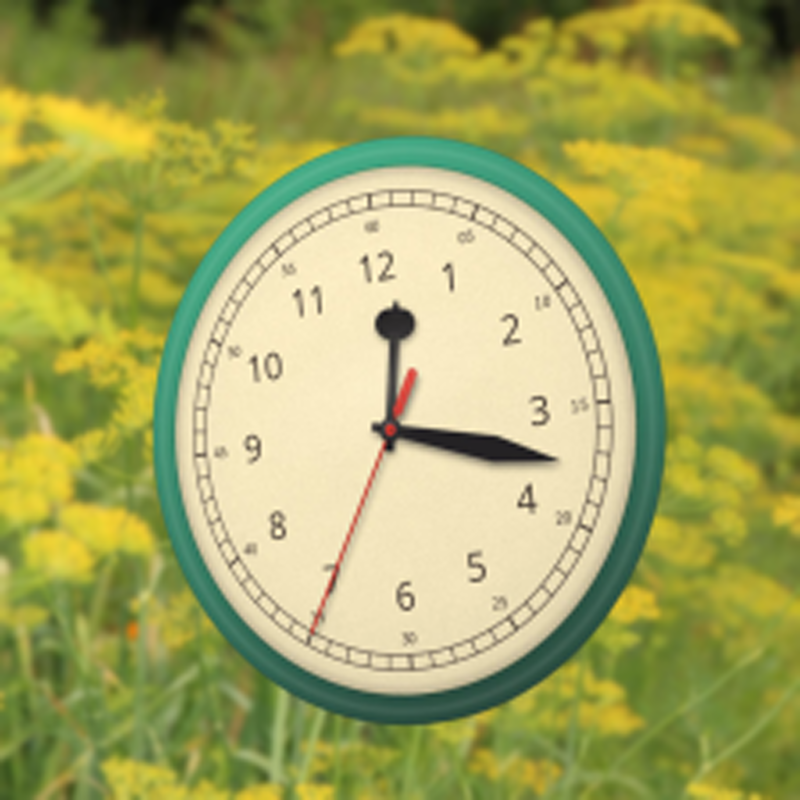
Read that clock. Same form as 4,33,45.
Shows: 12,17,35
